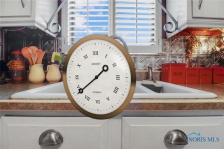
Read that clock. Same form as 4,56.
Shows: 1,39
